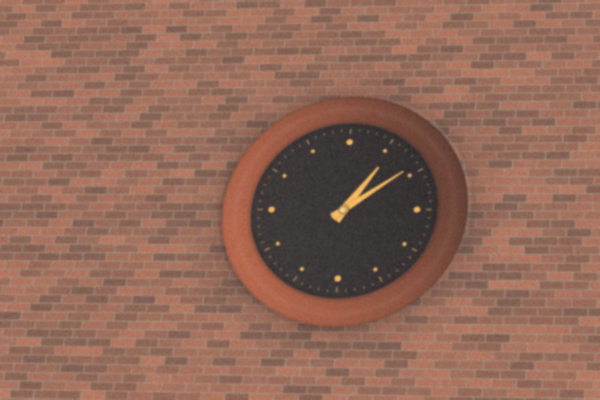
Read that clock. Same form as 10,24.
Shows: 1,09
